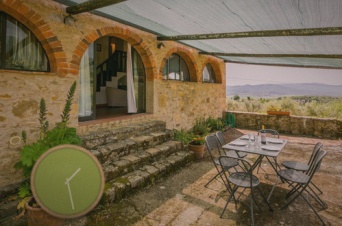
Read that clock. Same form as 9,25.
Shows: 1,28
